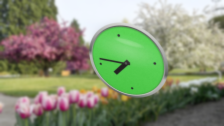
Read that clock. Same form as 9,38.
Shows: 7,47
